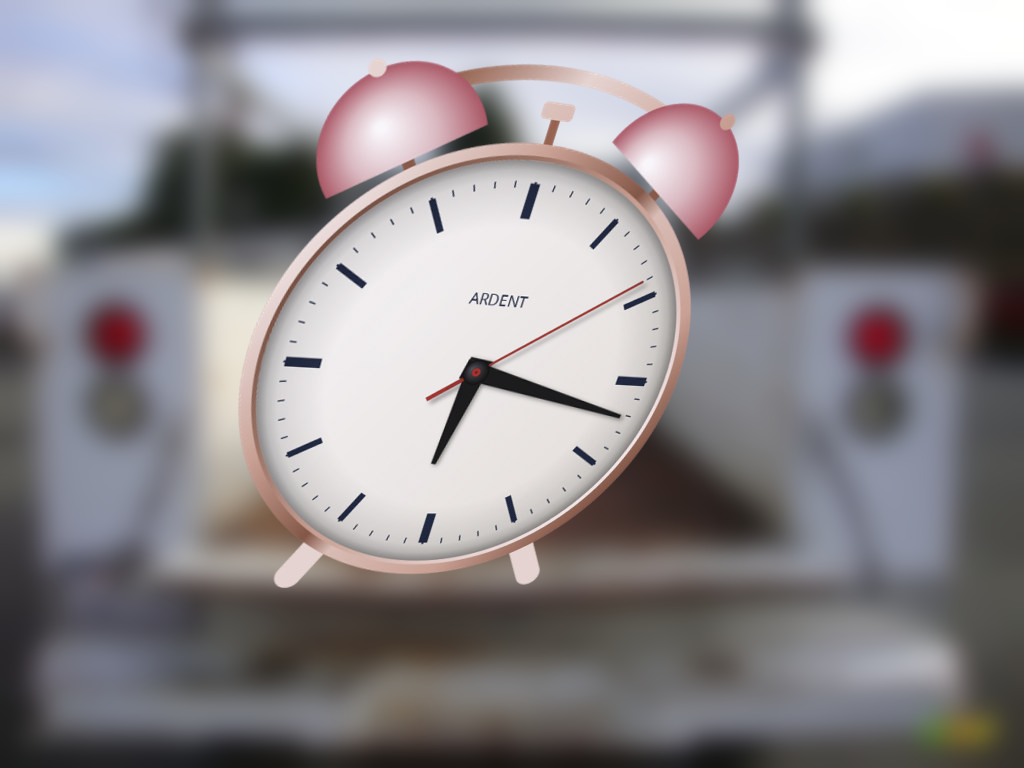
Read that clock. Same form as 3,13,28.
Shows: 6,17,09
